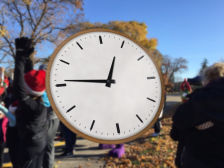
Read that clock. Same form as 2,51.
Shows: 12,46
